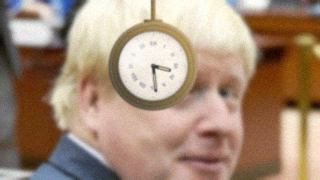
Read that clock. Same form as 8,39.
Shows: 3,29
